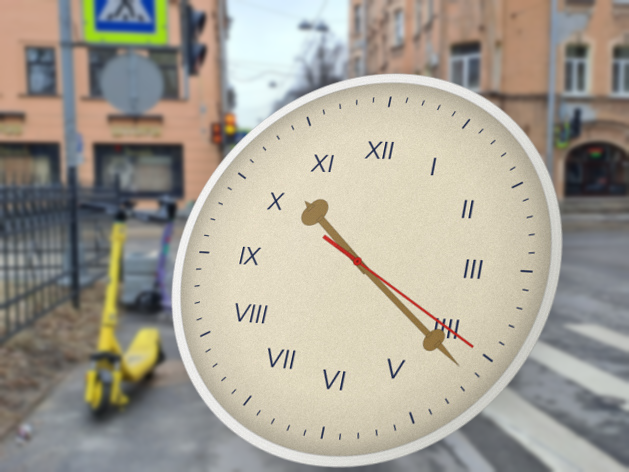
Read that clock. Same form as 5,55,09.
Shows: 10,21,20
